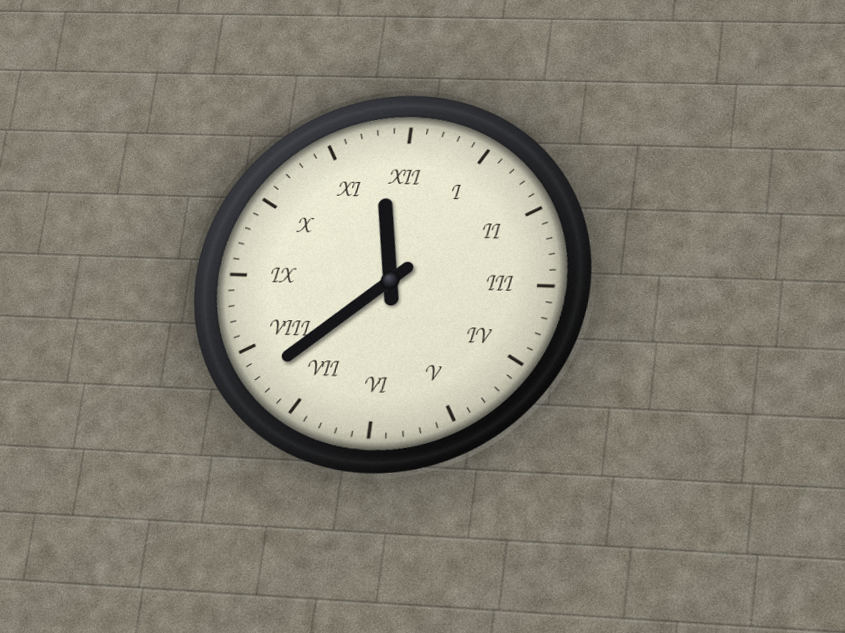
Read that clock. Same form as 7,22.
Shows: 11,38
